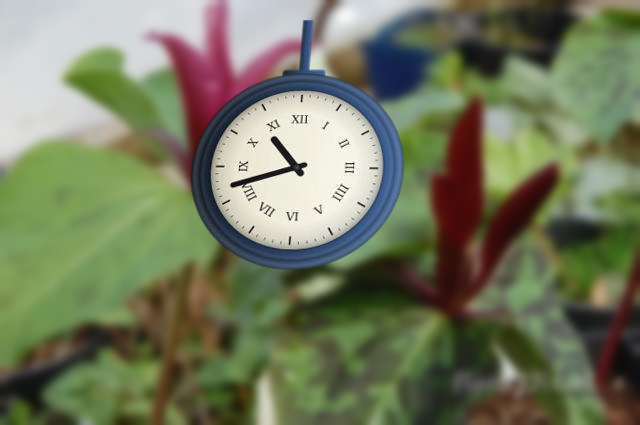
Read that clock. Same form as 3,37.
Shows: 10,42
